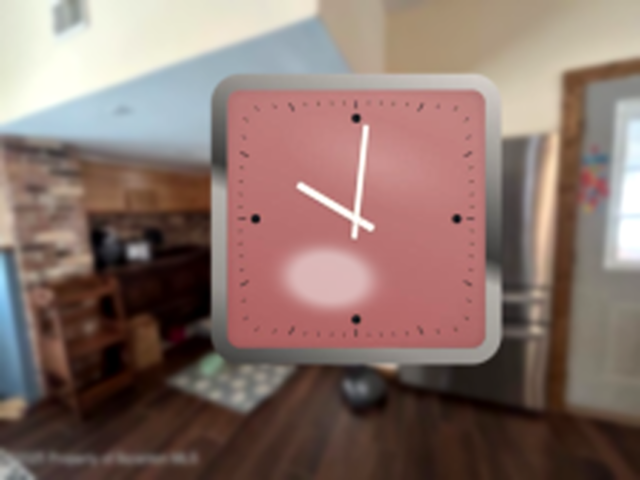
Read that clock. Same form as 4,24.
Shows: 10,01
